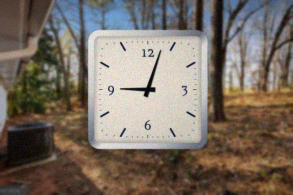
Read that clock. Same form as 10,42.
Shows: 9,03
